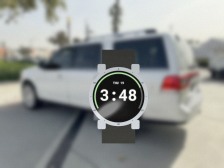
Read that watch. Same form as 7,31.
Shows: 3,48
